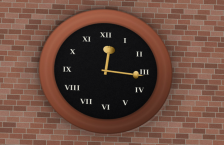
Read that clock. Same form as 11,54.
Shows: 12,16
